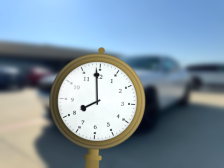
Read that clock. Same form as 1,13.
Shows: 7,59
